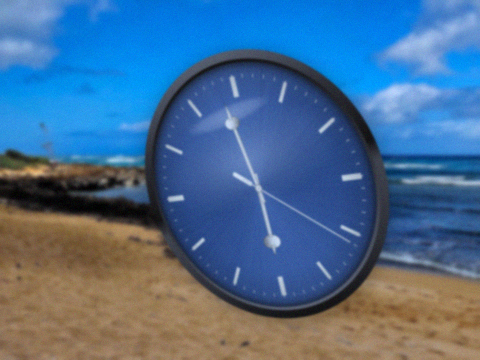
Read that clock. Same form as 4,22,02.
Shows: 5,58,21
